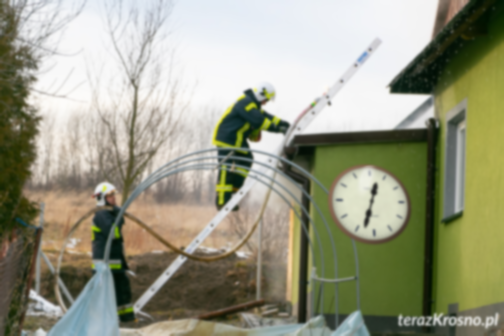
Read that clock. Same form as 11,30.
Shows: 12,33
